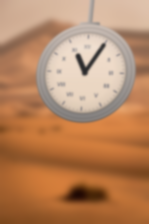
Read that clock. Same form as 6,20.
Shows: 11,05
